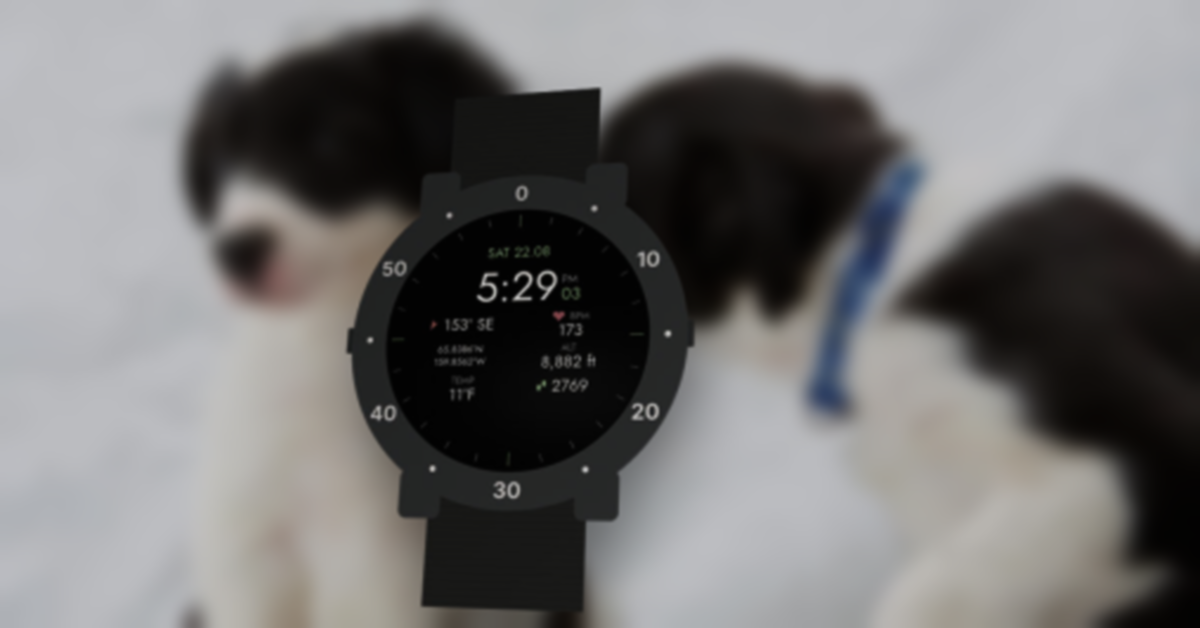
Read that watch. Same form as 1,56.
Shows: 5,29
